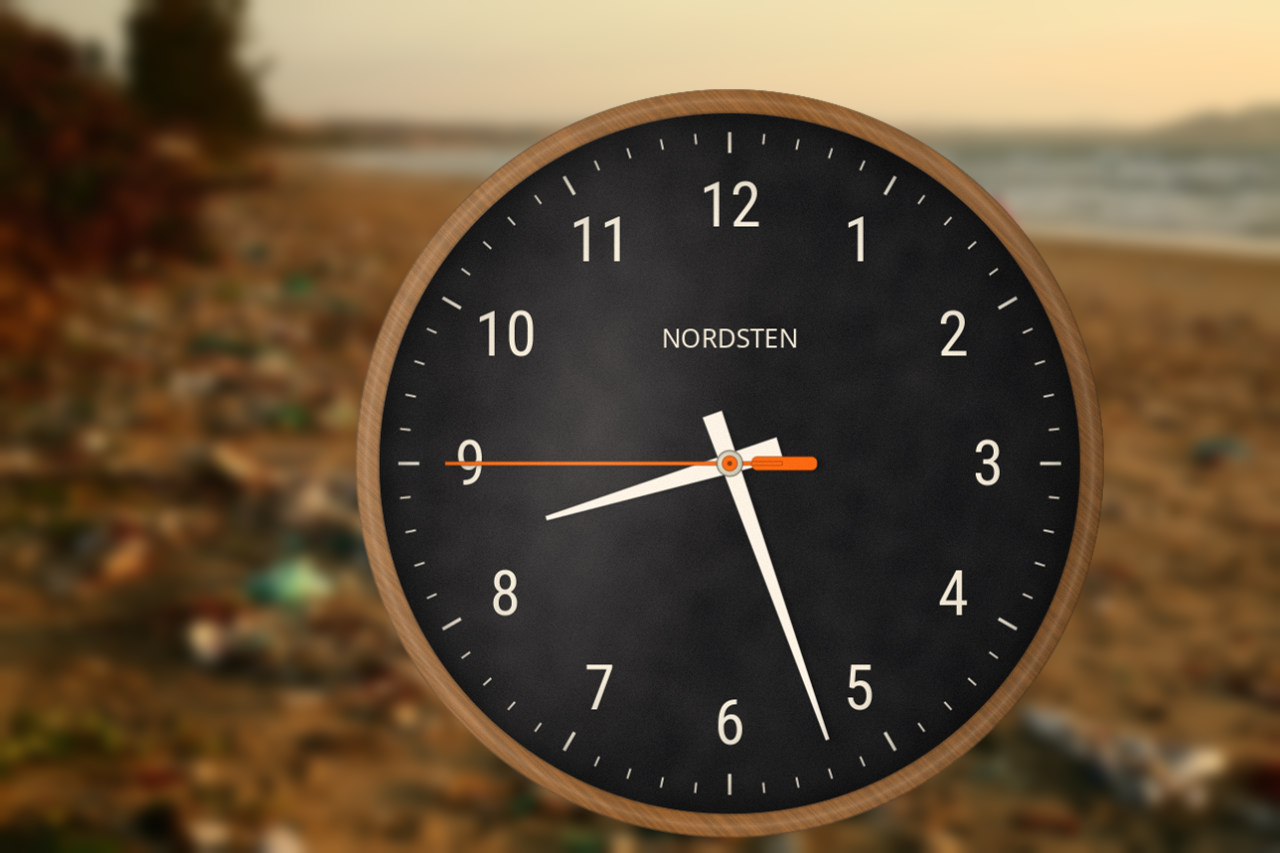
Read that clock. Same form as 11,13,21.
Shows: 8,26,45
